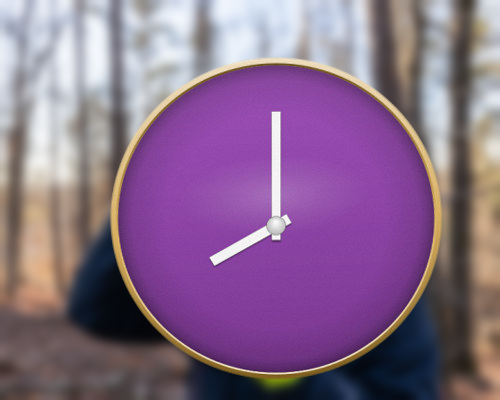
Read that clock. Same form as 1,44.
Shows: 8,00
